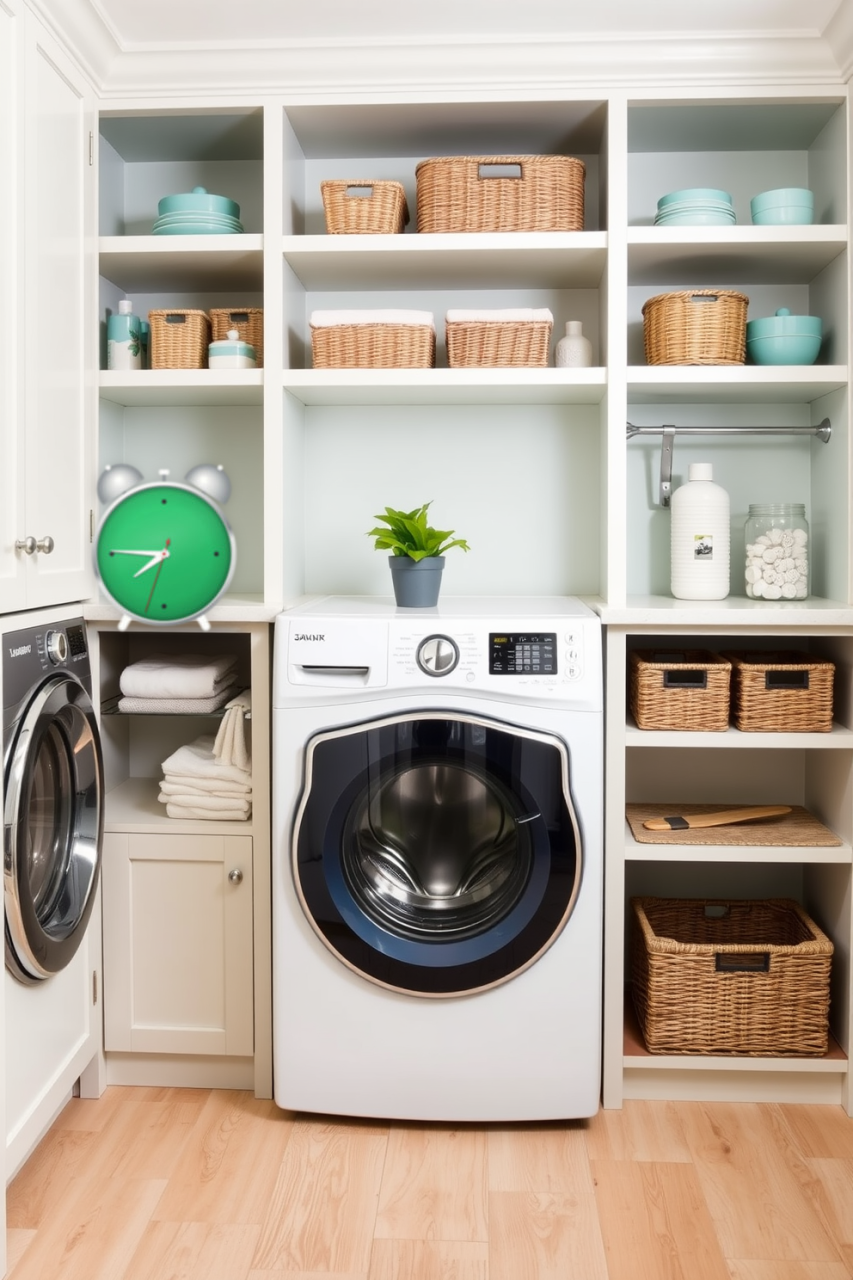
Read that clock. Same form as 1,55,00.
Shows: 7,45,33
